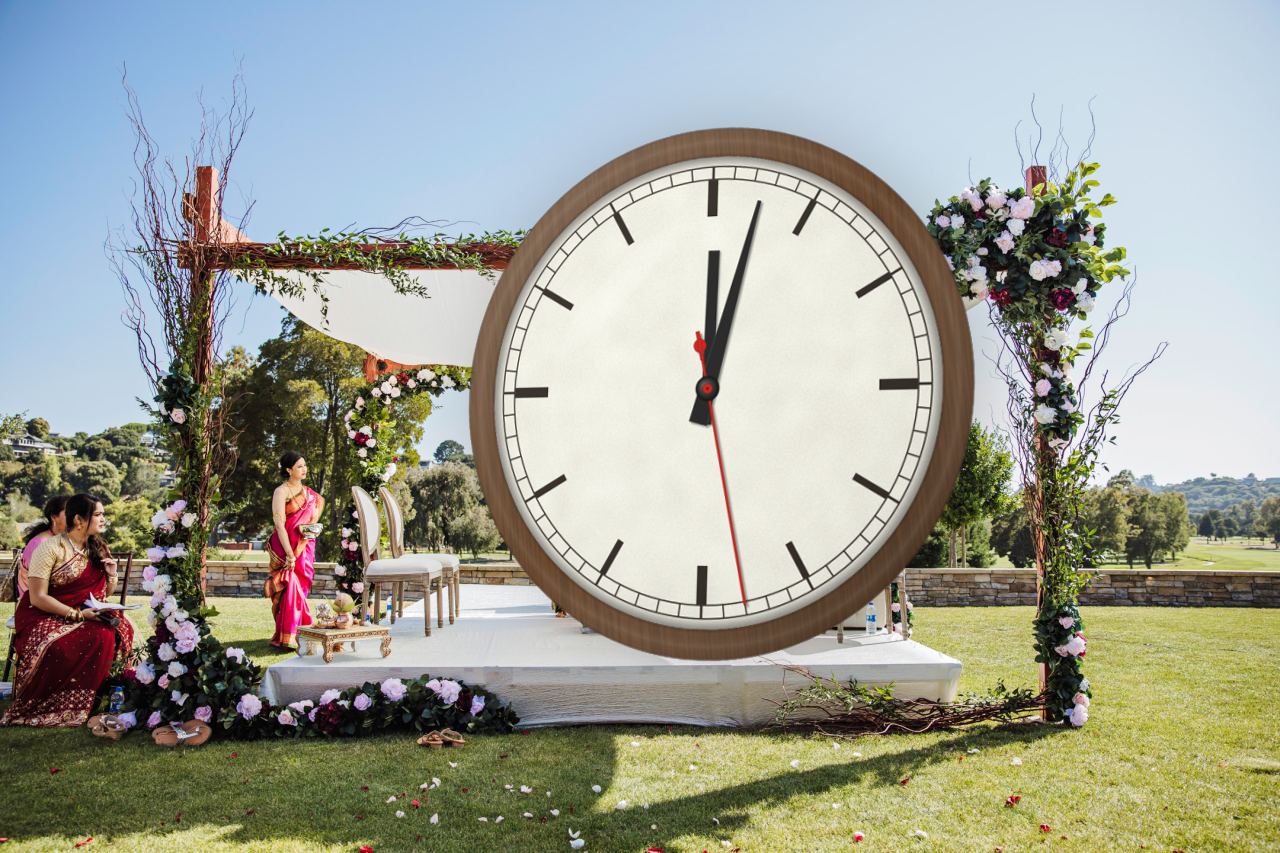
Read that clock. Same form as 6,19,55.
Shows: 12,02,28
